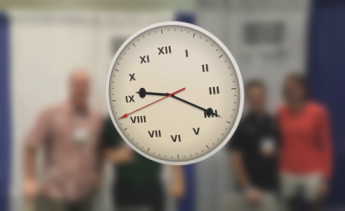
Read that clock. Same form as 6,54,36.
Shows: 9,19,42
